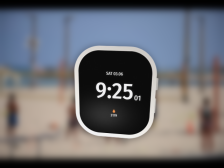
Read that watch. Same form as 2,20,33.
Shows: 9,25,01
